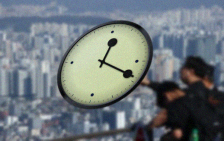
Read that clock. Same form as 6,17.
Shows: 12,19
